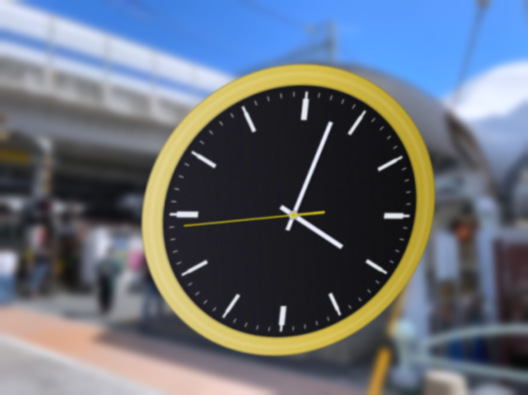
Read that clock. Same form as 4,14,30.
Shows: 4,02,44
